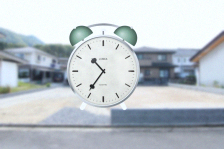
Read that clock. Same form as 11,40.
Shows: 10,36
